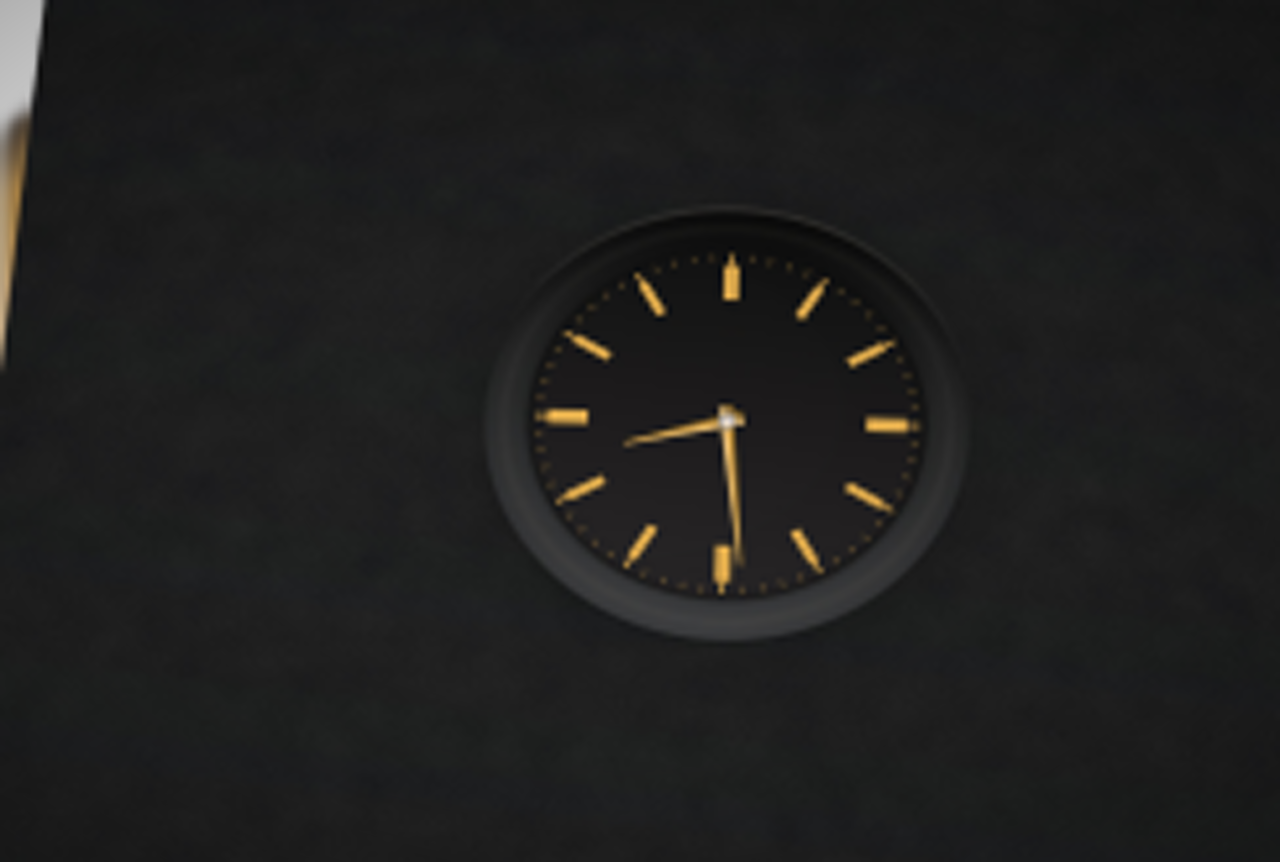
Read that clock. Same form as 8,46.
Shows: 8,29
